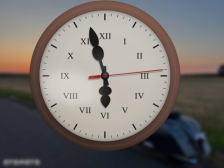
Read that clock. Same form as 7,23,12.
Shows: 5,57,14
